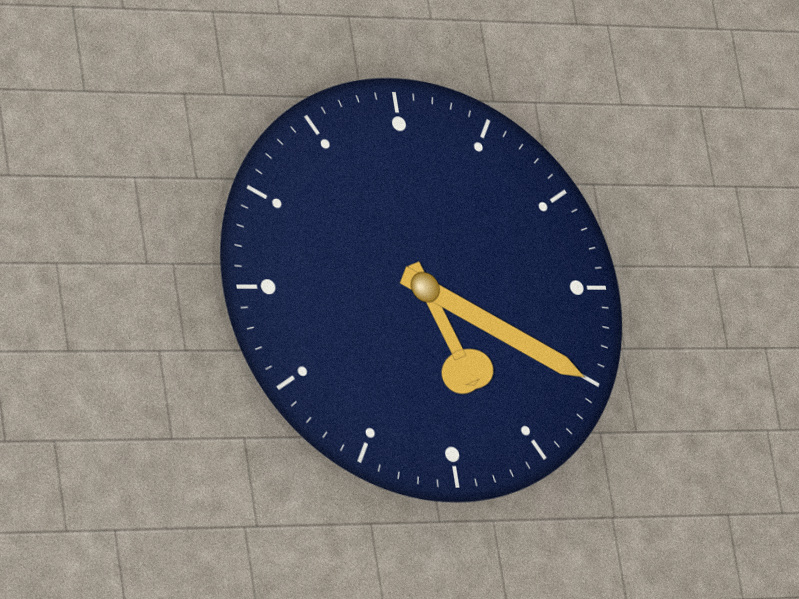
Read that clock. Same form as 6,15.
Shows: 5,20
